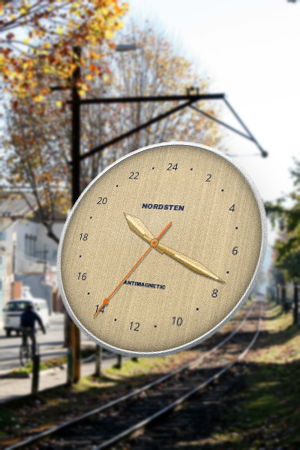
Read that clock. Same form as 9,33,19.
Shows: 20,18,35
